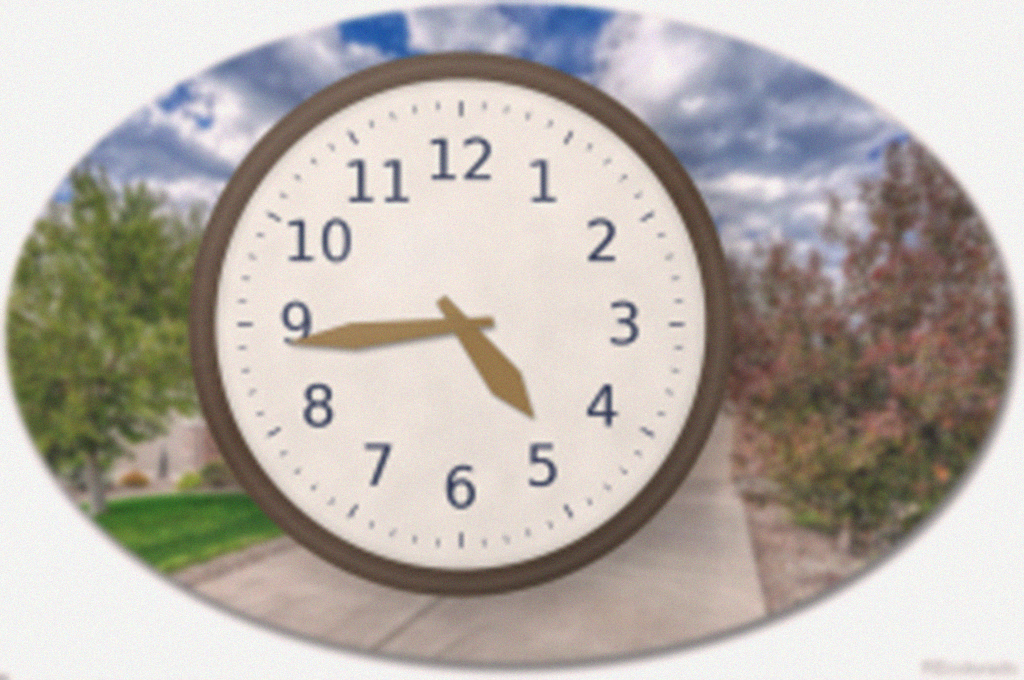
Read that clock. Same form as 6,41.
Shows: 4,44
